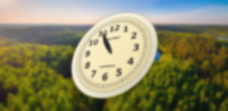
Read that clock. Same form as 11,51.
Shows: 10,55
